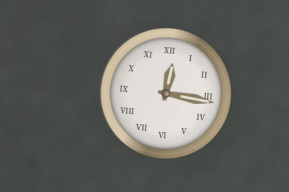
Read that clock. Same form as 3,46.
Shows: 12,16
